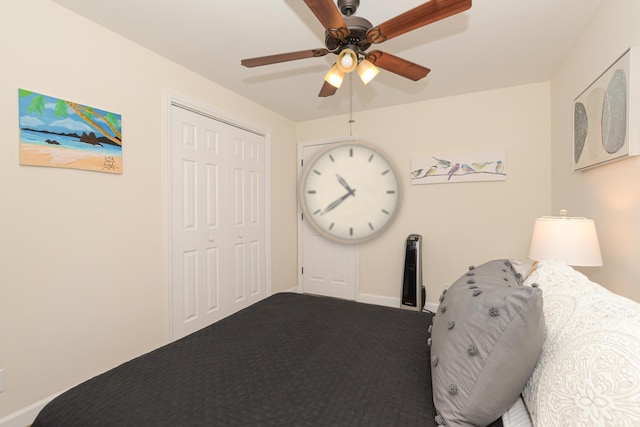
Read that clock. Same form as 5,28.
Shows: 10,39
